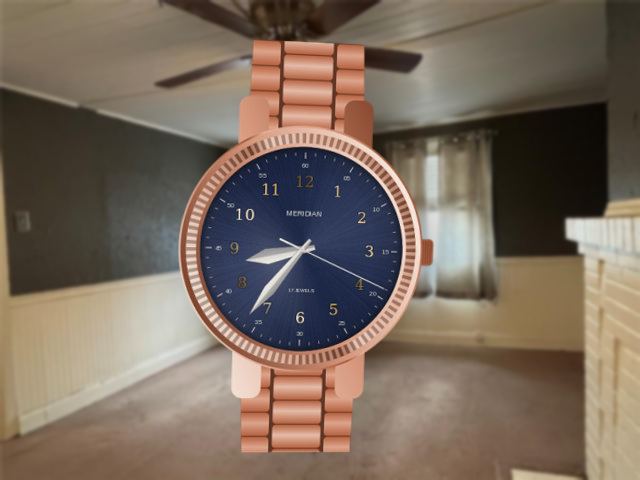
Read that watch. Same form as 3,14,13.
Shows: 8,36,19
